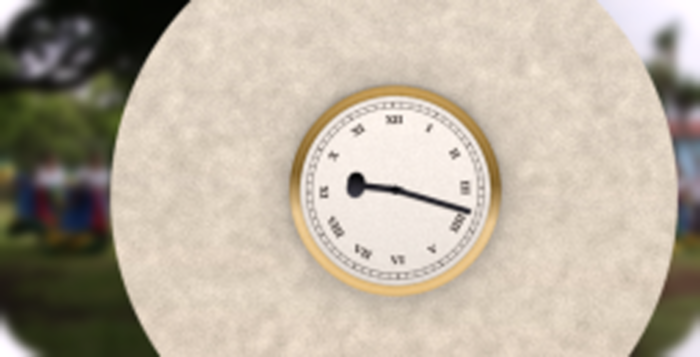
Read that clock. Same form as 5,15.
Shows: 9,18
